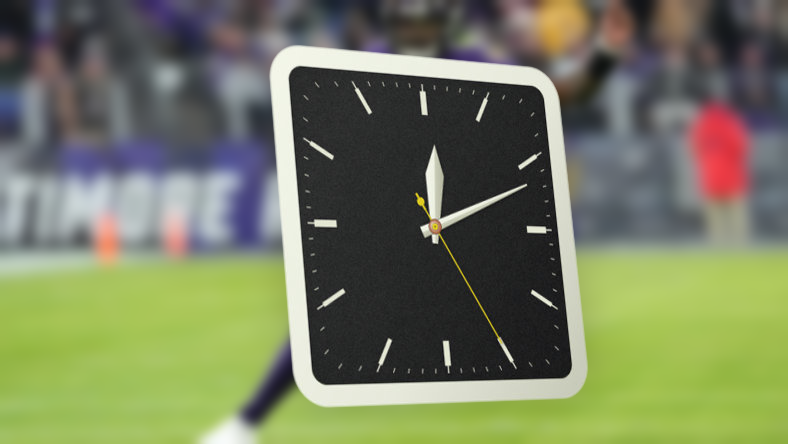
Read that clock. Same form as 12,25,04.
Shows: 12,11,25
